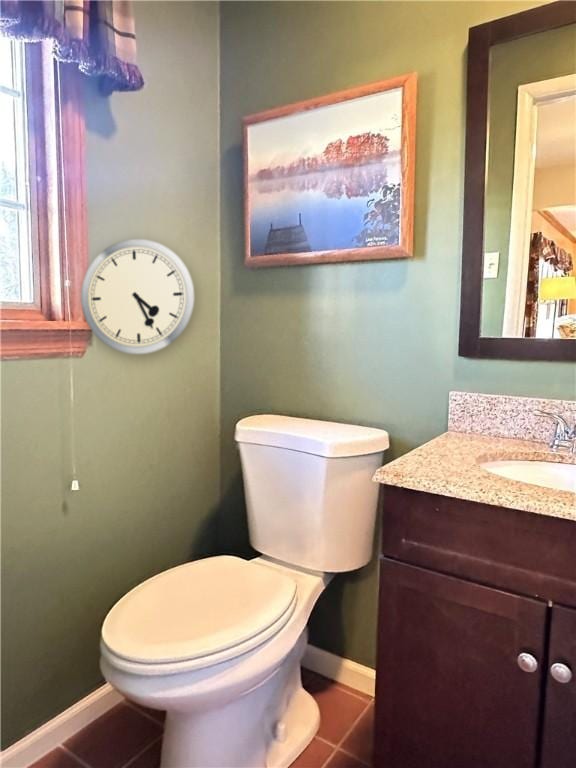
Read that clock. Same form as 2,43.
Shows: 4,26
